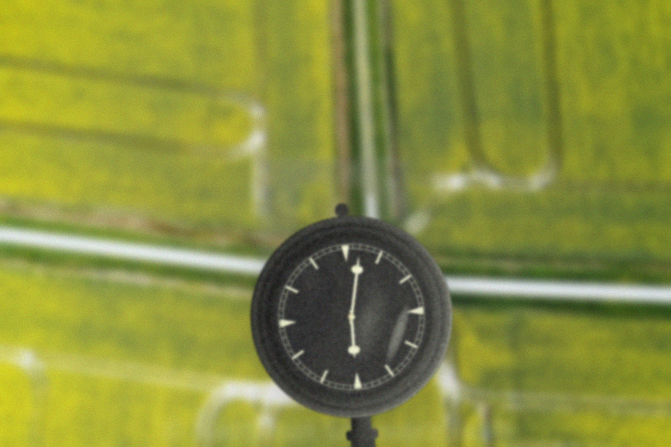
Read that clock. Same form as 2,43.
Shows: 6,02
